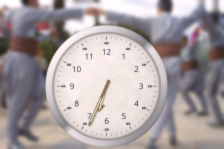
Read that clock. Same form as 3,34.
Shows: 6,34
